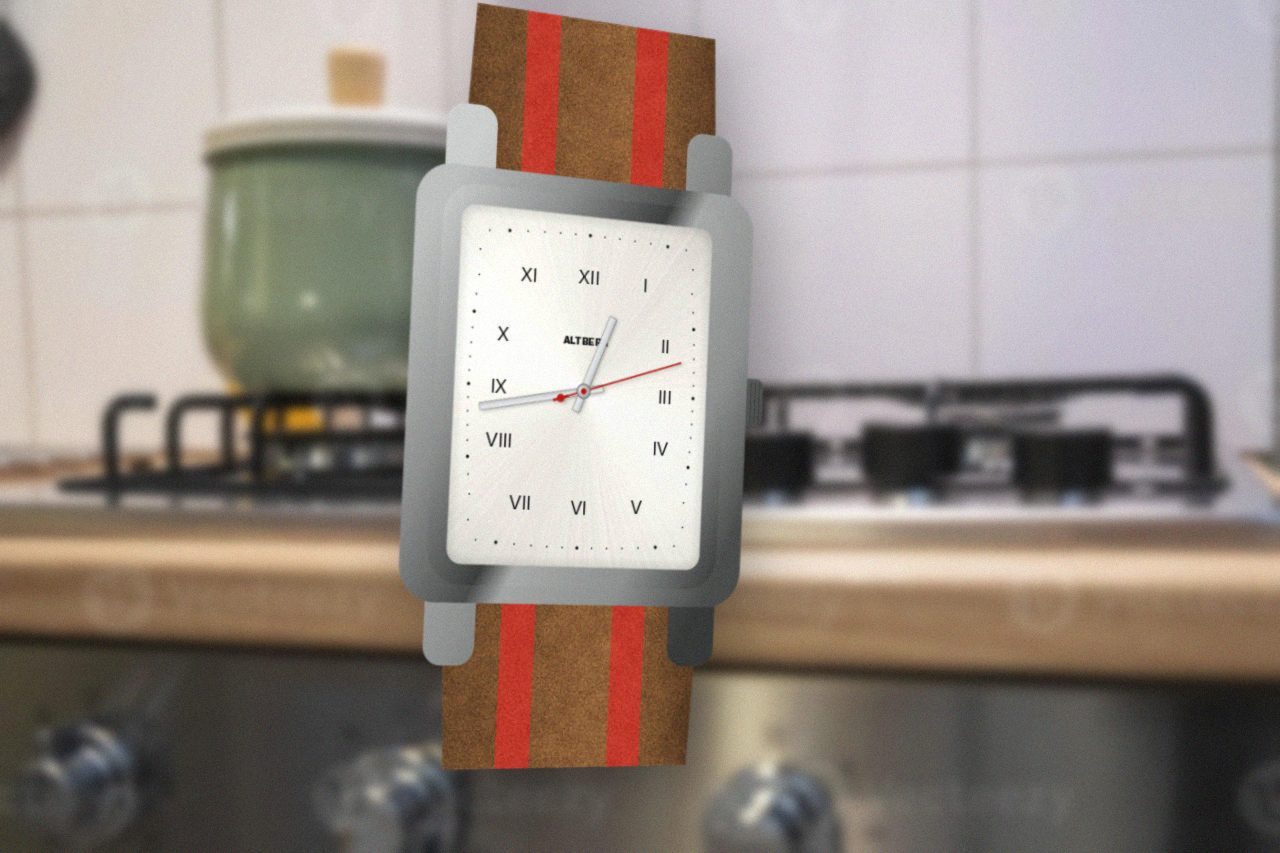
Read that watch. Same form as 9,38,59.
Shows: 12,43,12
